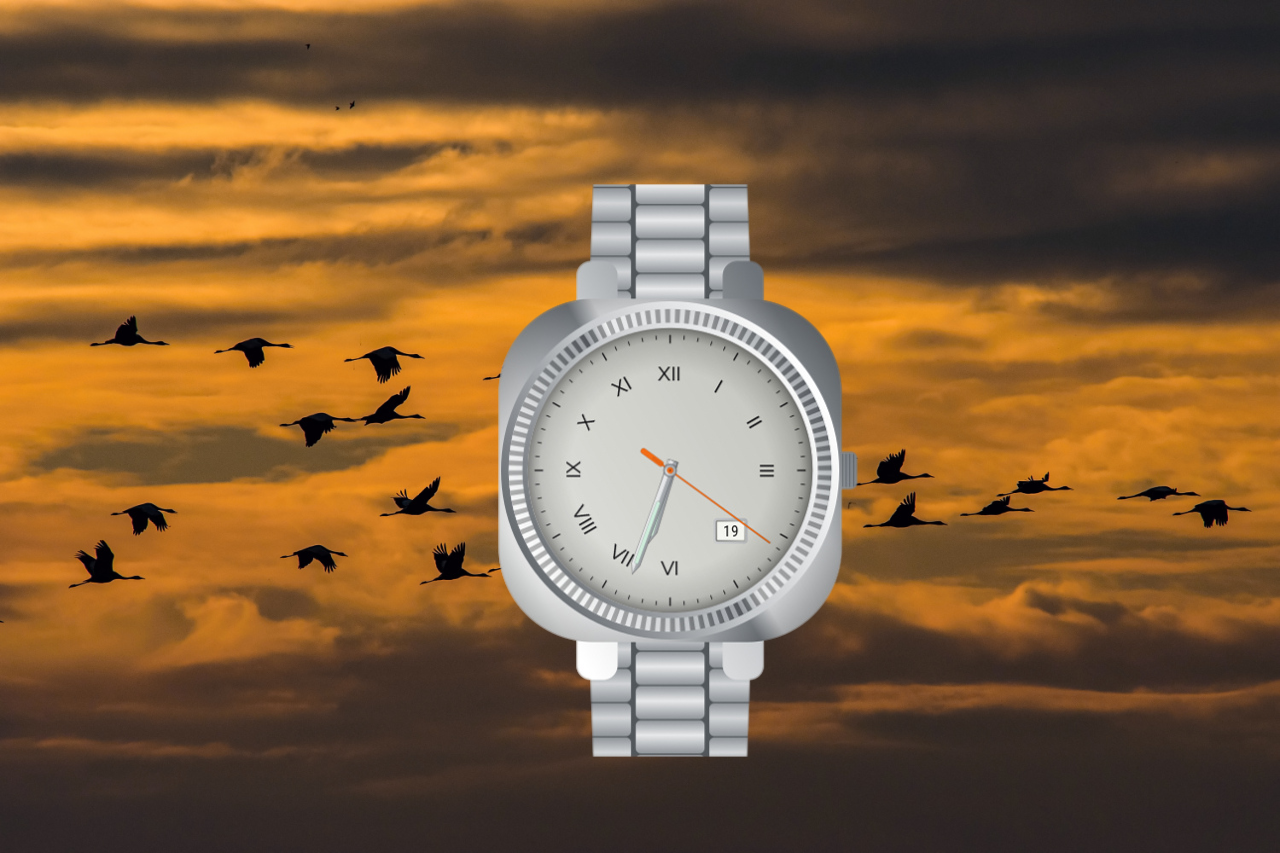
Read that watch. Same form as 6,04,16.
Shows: 6,33,21
